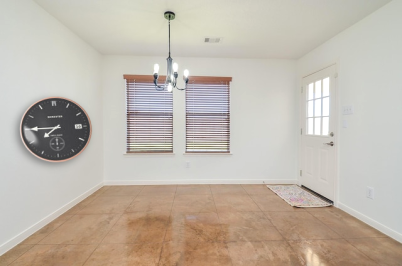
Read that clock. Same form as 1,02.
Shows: 7,45
